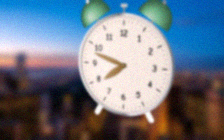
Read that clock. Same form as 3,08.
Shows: 7,48
